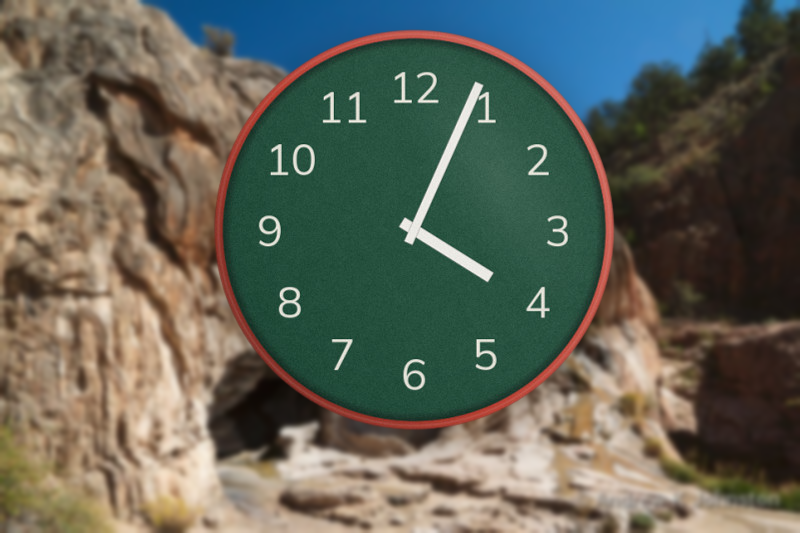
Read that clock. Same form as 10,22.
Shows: 4,04
